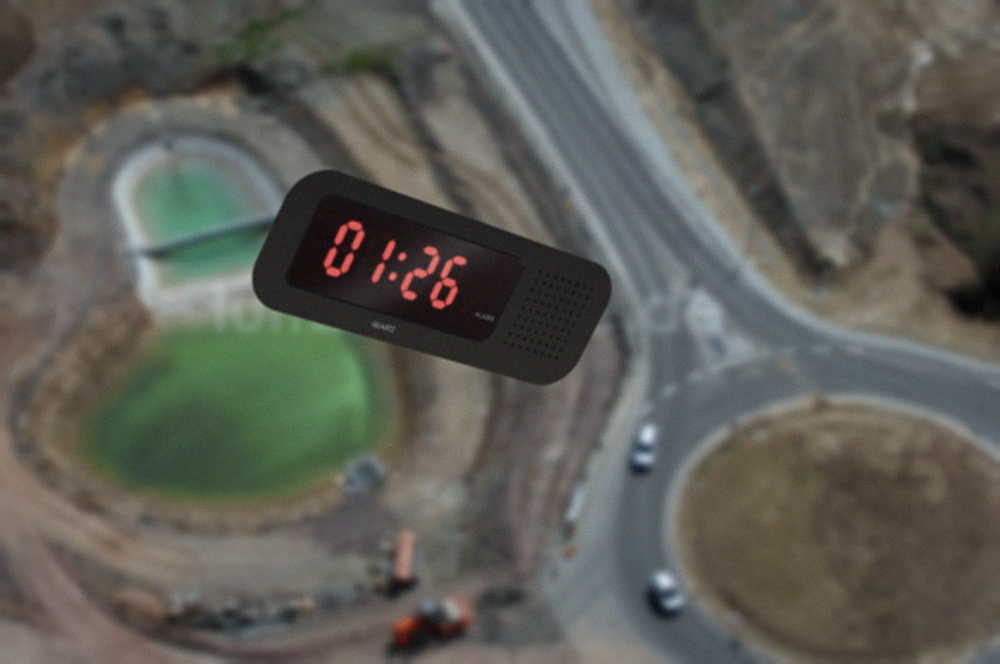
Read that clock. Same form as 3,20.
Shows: 1,26
